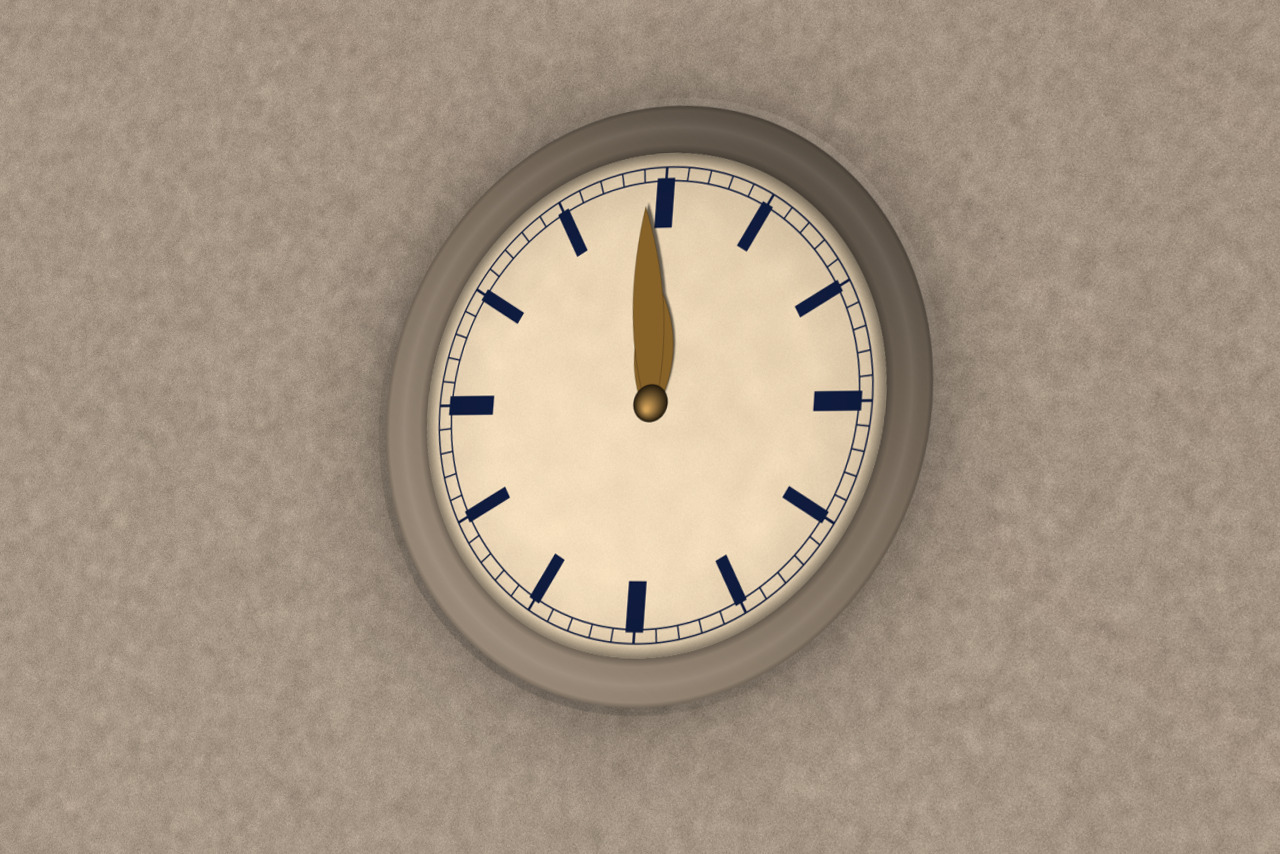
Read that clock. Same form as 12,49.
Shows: 11,59
